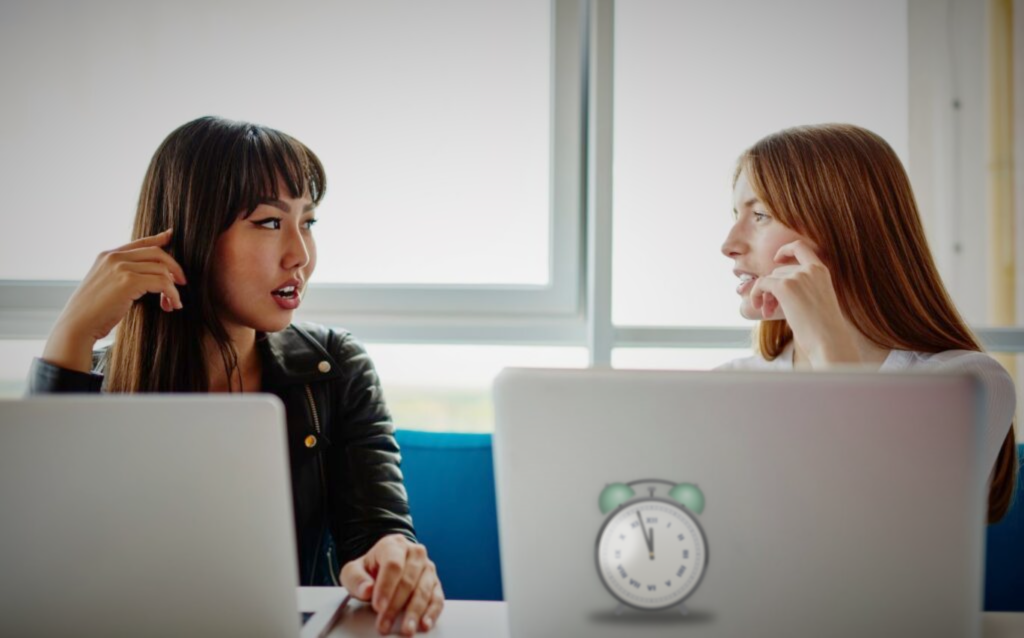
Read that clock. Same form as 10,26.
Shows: 11,57
